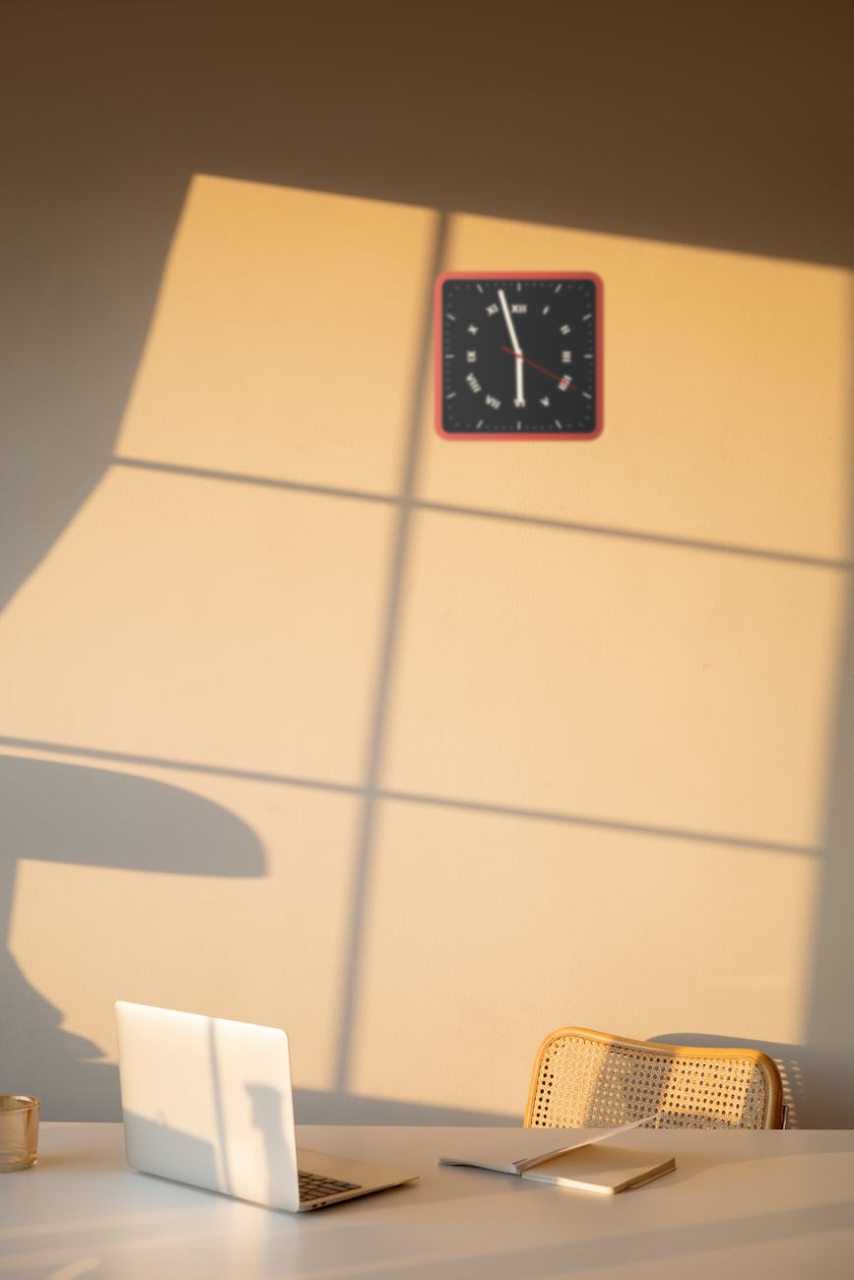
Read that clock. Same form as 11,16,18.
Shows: 5,57,20
